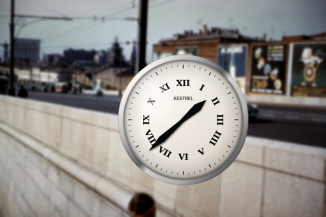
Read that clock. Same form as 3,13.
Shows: 1,38
